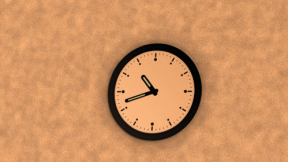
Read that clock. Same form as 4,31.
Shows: 10,42
